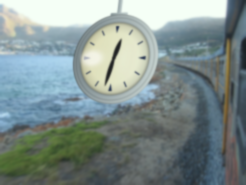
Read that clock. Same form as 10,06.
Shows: 12,32
